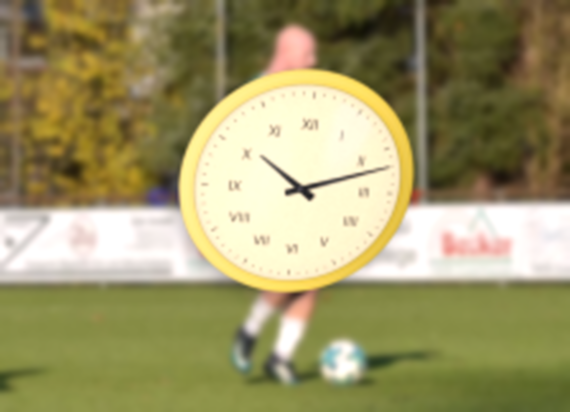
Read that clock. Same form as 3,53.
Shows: 10,12
